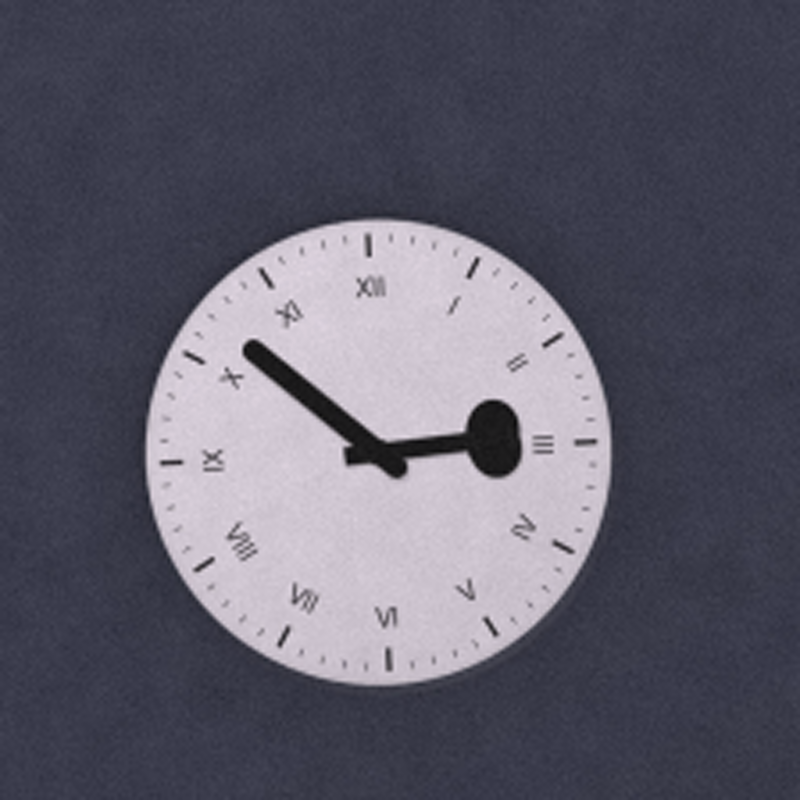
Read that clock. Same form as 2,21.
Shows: 2,52
